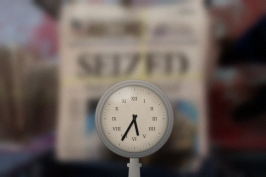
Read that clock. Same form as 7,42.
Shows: 5,35
